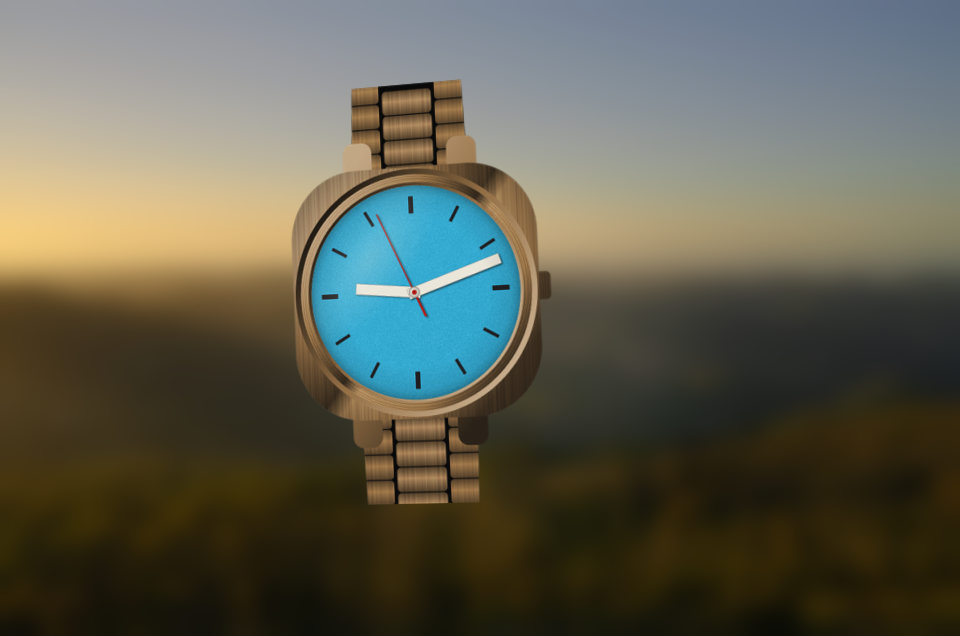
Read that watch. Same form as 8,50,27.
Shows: 9,11,56
